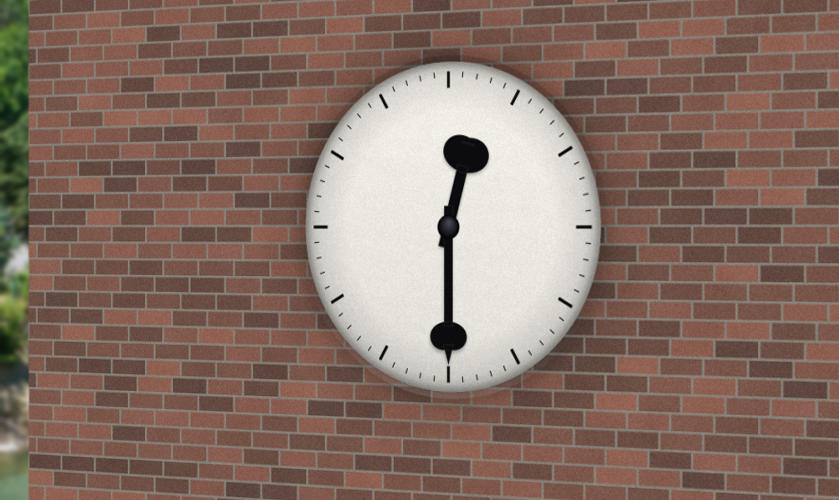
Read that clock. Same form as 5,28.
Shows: 12,30
